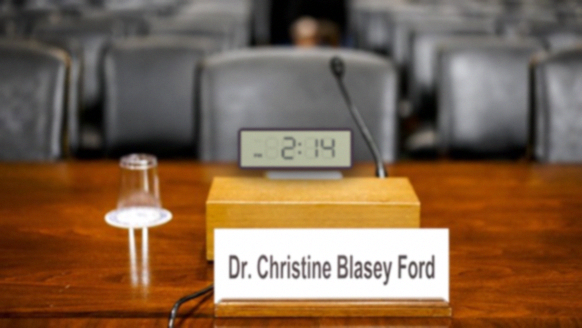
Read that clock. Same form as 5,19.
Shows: 2,14
